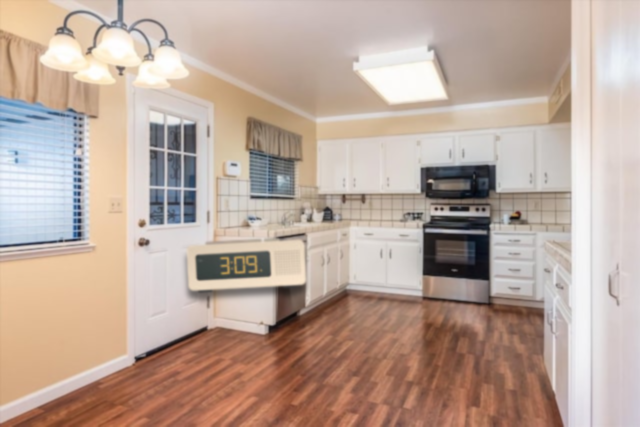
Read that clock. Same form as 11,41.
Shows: 3,09
